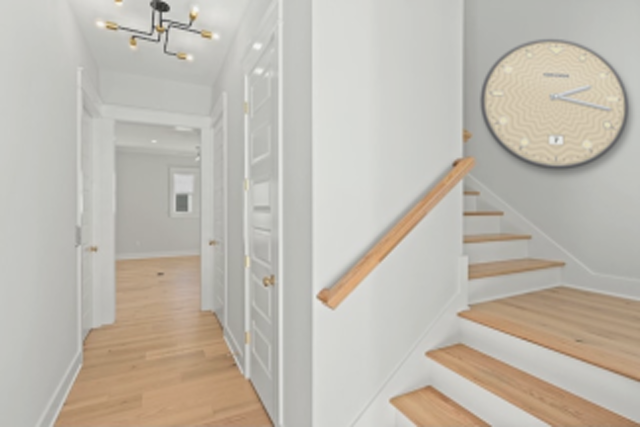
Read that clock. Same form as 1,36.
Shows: 2,17
